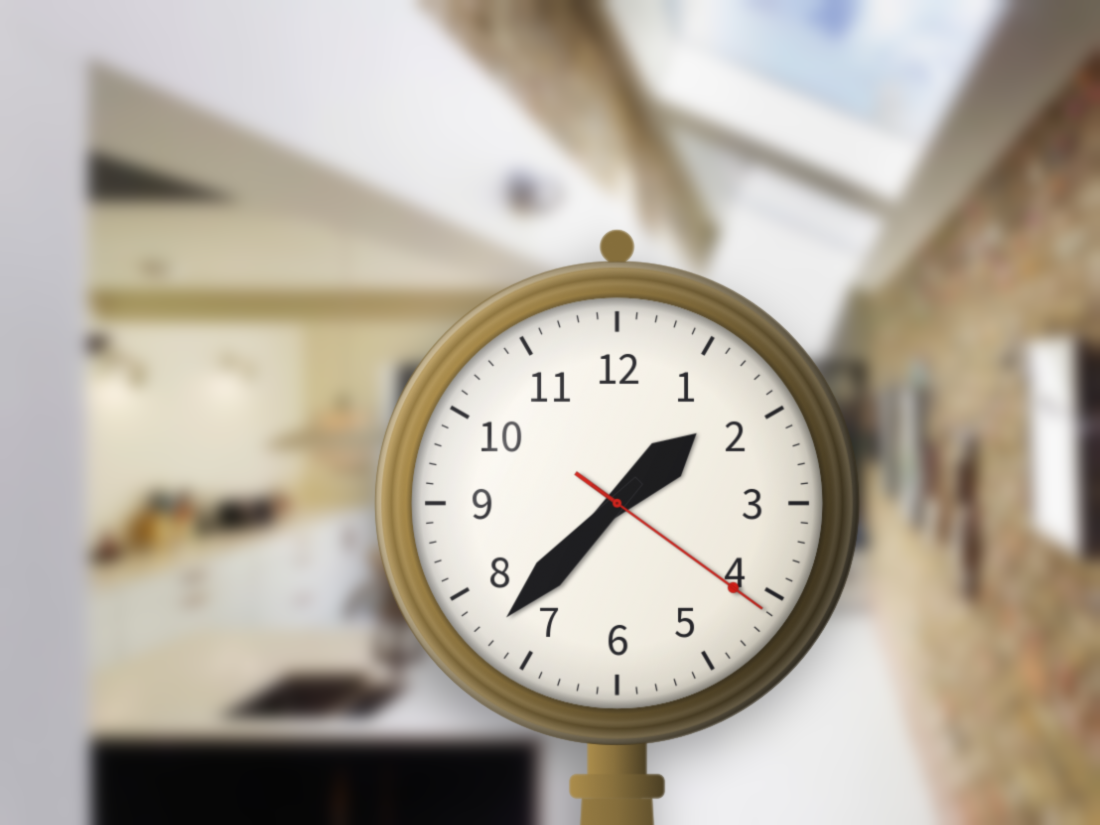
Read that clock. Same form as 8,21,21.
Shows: 1,37,21
